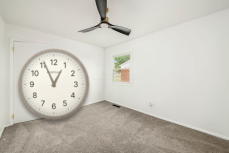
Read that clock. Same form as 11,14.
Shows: 12,56
